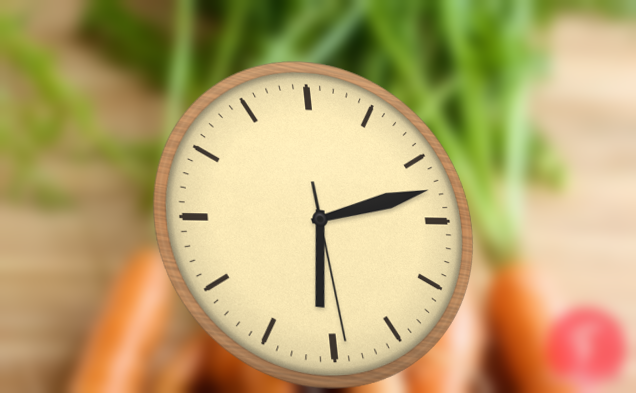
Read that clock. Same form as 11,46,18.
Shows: 6,12,29
